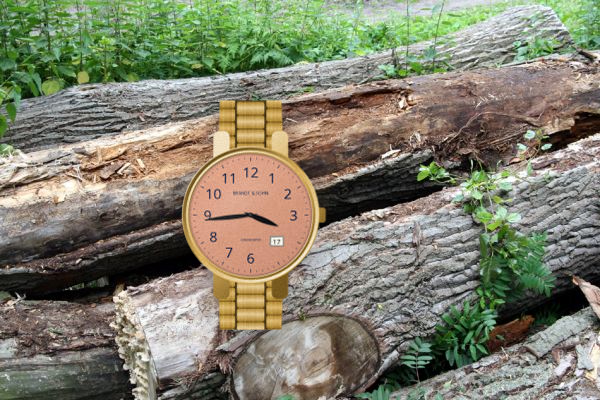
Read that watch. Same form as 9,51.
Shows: 3,44
